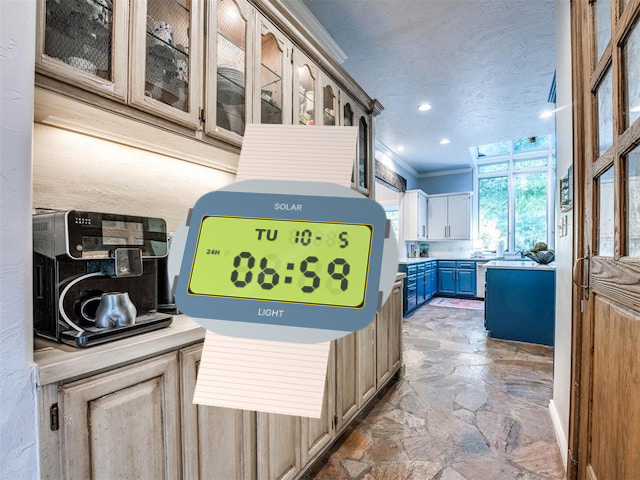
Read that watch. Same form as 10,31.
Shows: 6,59
